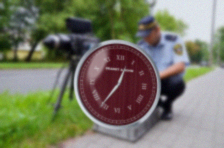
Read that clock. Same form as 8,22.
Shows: 12,36
